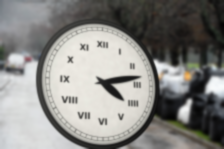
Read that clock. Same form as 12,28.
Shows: 4,13
